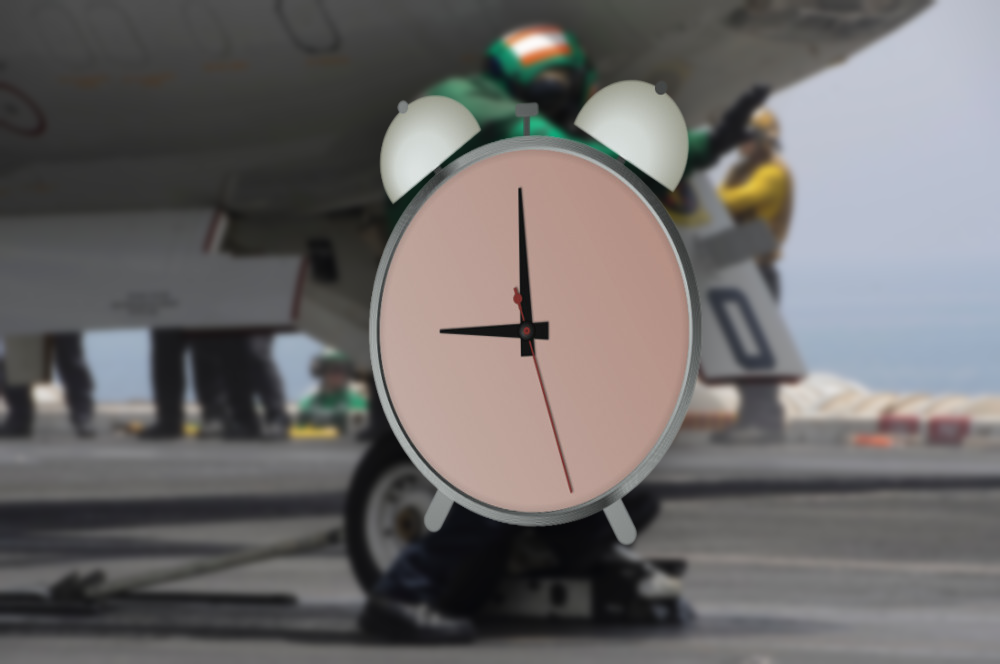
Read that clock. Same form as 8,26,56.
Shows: 8,59,27
